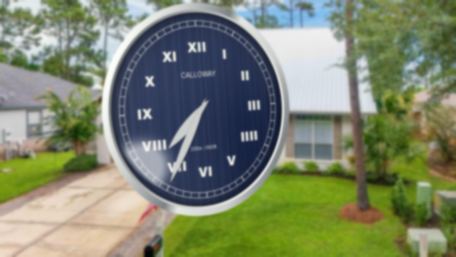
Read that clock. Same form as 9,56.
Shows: 7,35
